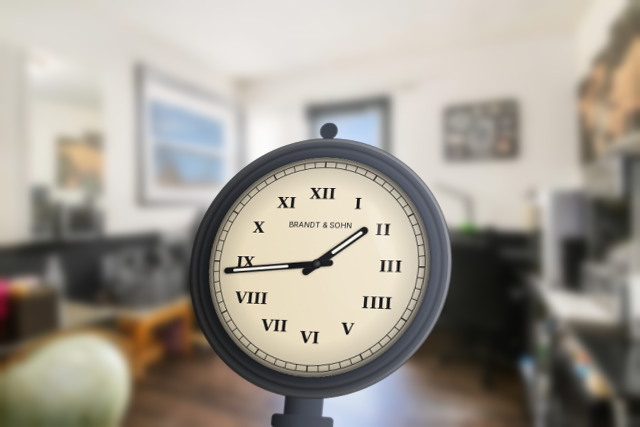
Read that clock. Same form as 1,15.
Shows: 1,44
